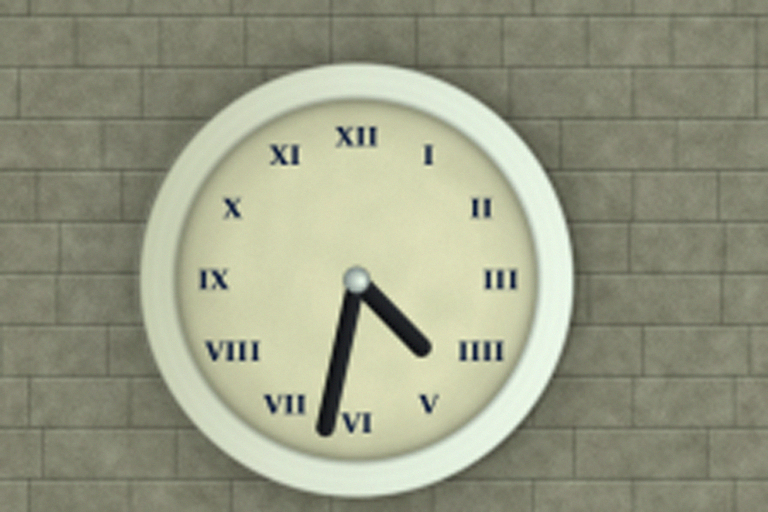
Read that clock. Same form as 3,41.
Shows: 4,32
